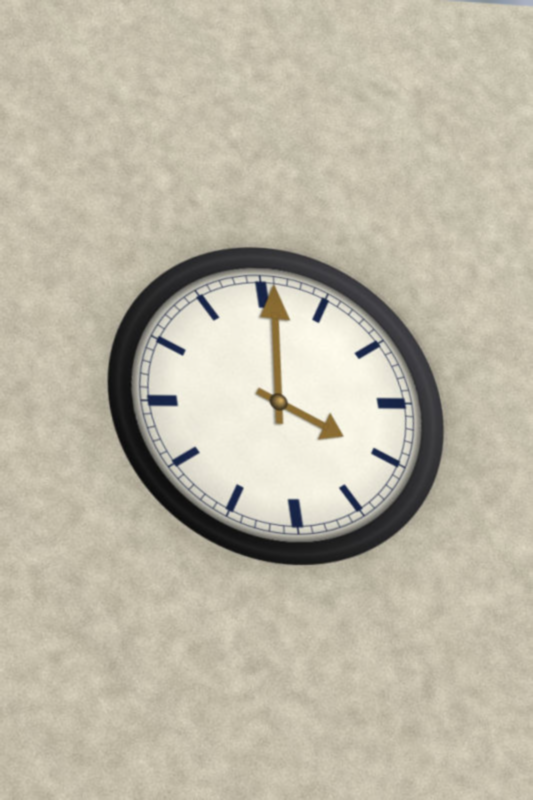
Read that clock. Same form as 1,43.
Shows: 4,01
